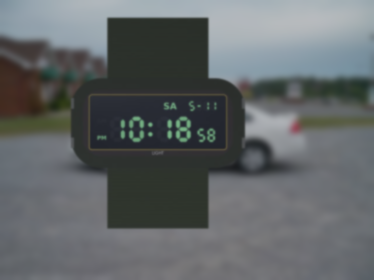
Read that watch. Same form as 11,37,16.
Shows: 10,18,58
